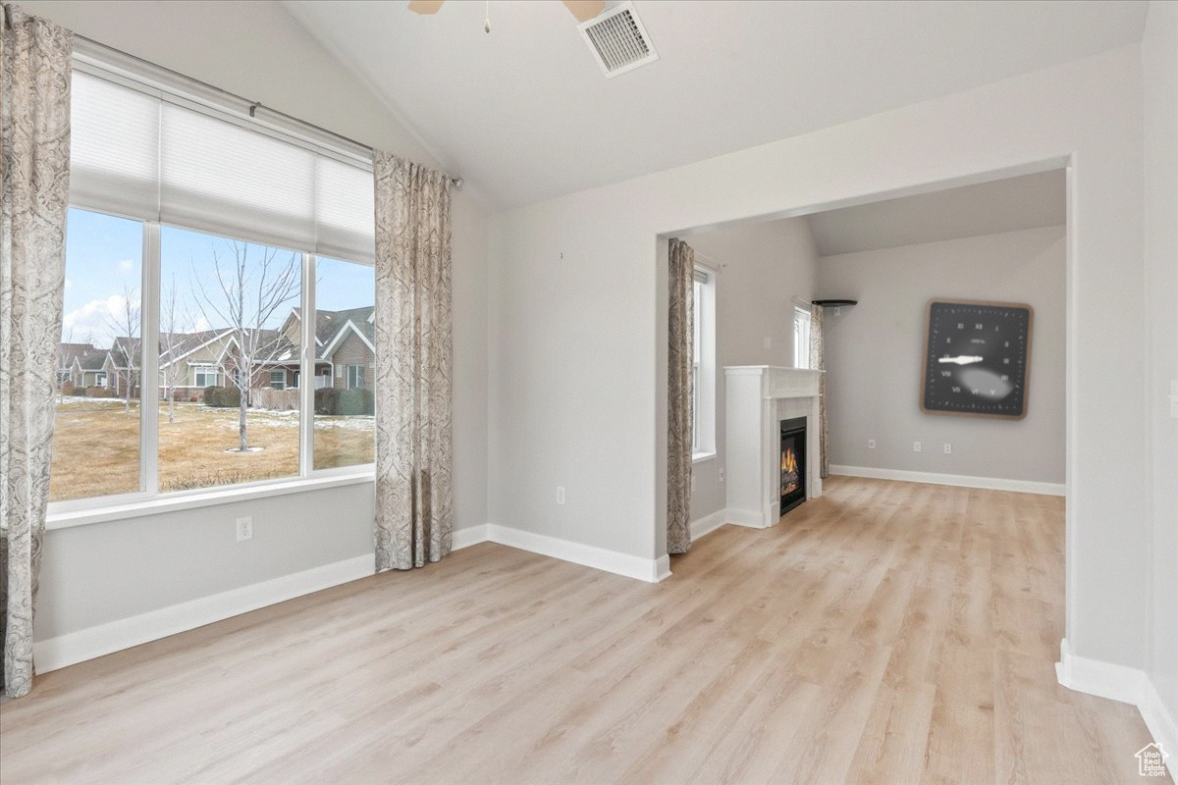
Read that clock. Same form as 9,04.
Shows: 8,44
